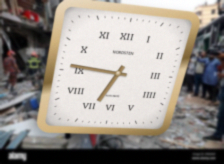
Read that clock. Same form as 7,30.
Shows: 6,46
